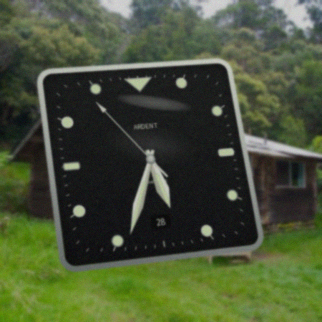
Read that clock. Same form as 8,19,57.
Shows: 5,33,54
